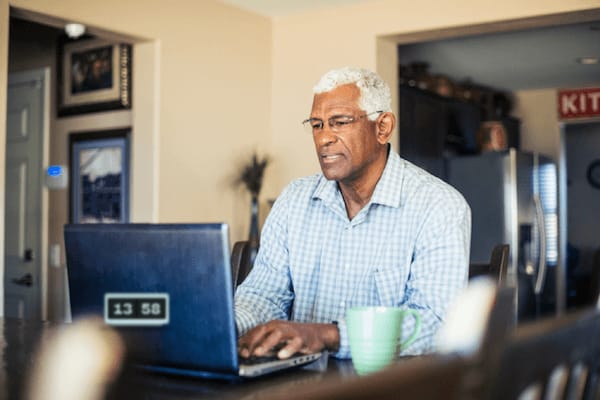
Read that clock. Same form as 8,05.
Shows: 13,58
